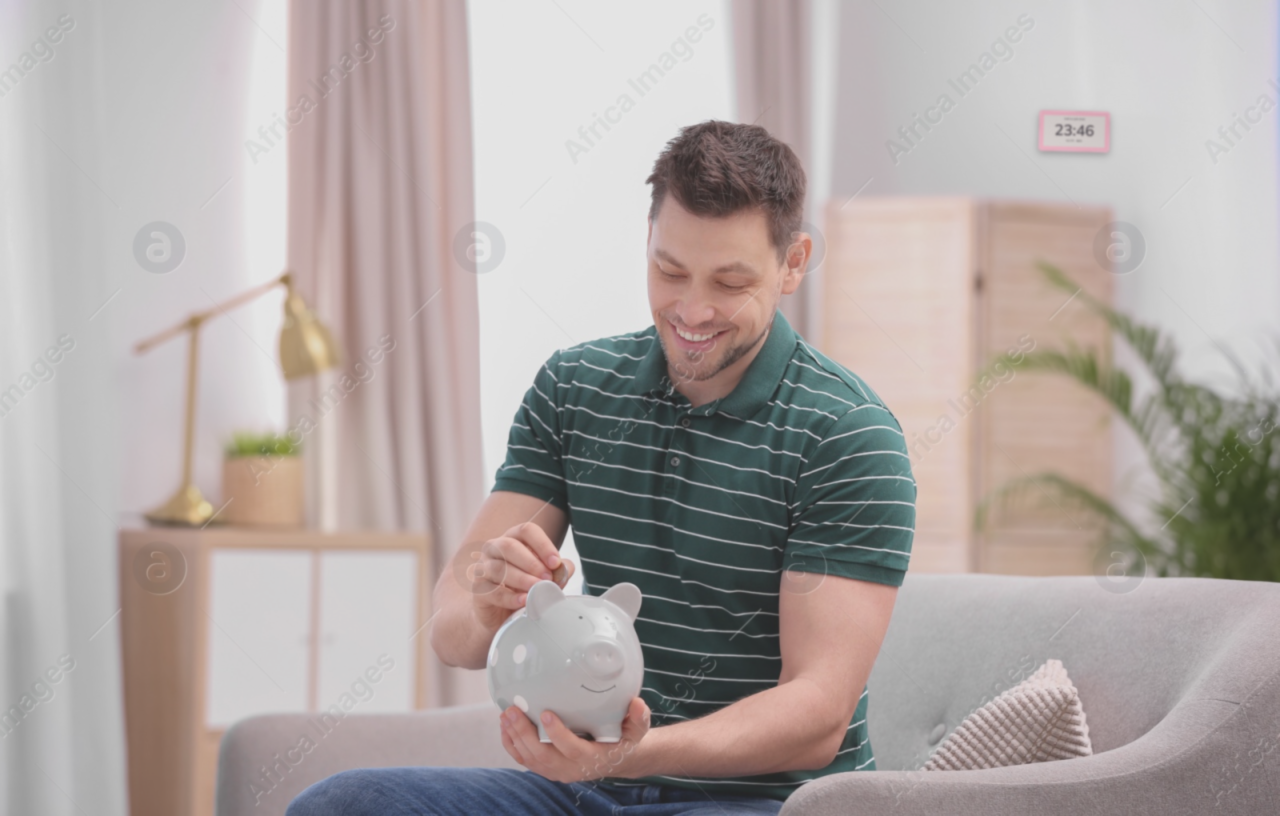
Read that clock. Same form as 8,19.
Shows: 23,46
